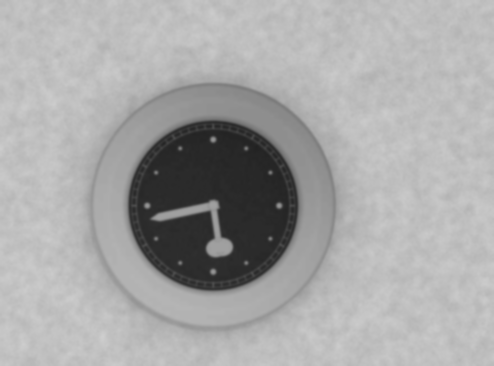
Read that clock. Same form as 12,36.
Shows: 5,43
